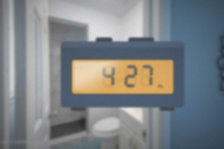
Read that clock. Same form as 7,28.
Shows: 4,27
